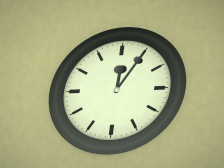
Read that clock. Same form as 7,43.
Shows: 12,05
